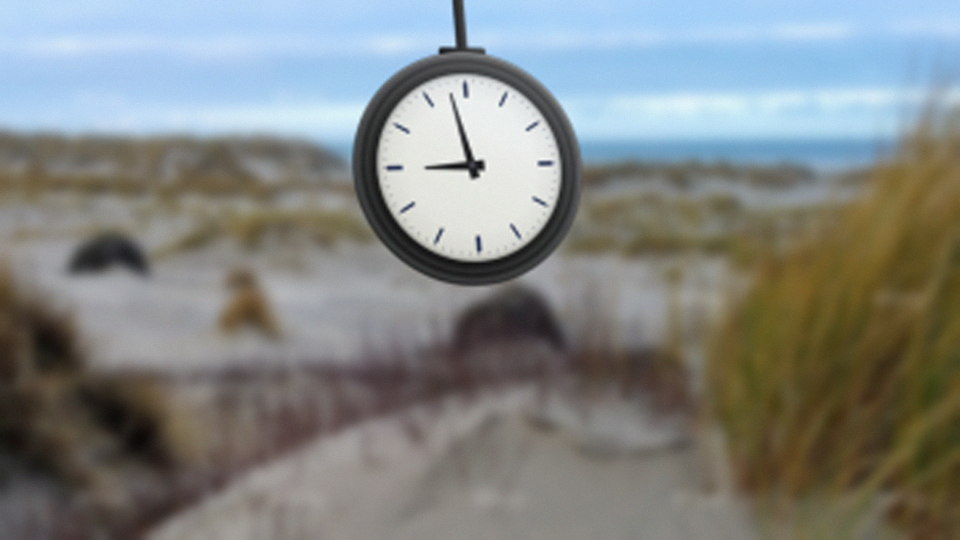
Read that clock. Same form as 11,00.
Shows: 8,58
